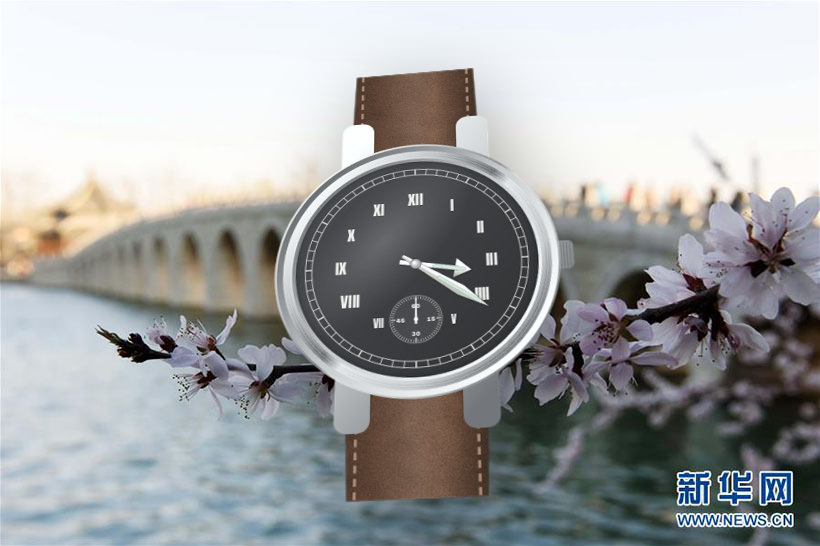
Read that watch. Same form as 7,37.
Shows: 3,21
